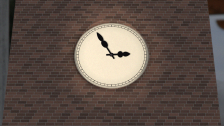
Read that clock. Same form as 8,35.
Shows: 2,55
